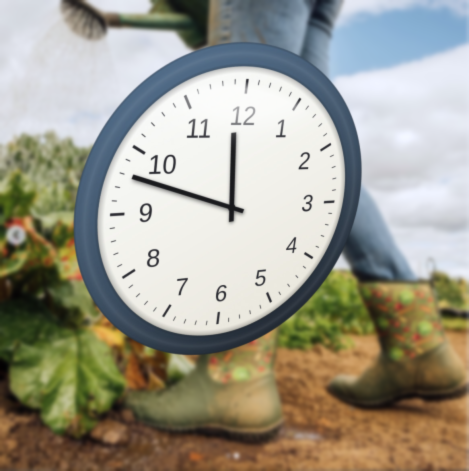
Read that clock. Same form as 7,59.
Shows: 11,48
